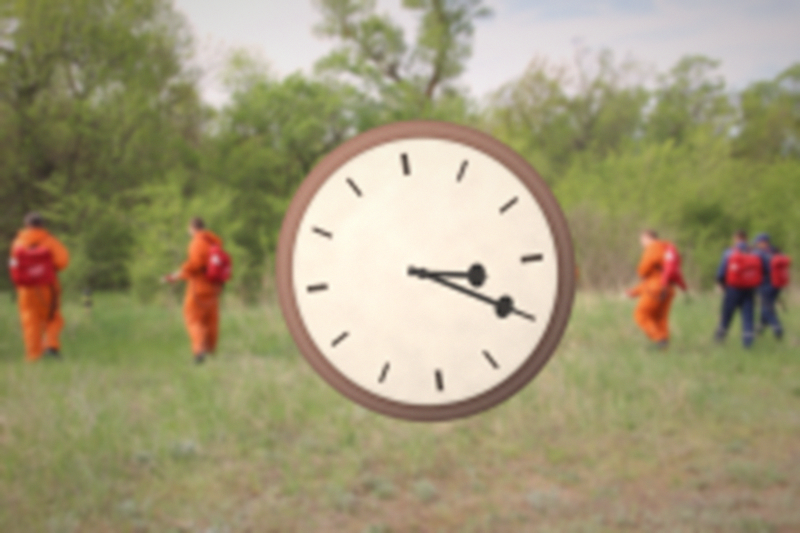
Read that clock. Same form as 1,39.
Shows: 3,20
